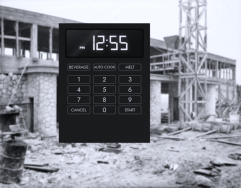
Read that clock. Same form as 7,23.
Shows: 12,55
